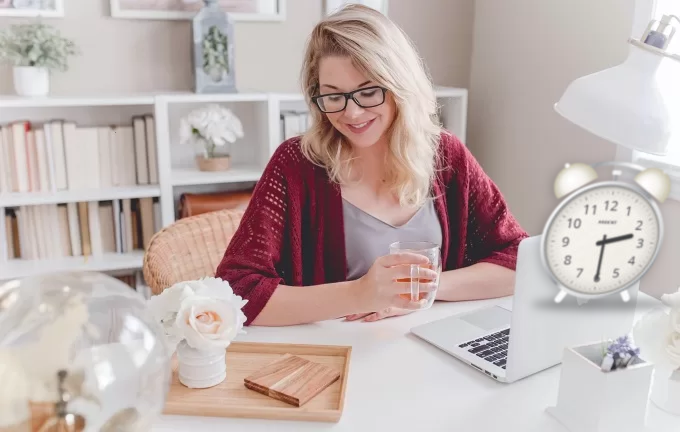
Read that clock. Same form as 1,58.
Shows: 2,30
